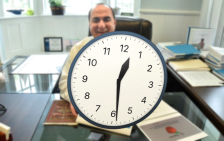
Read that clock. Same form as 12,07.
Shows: 12,29
